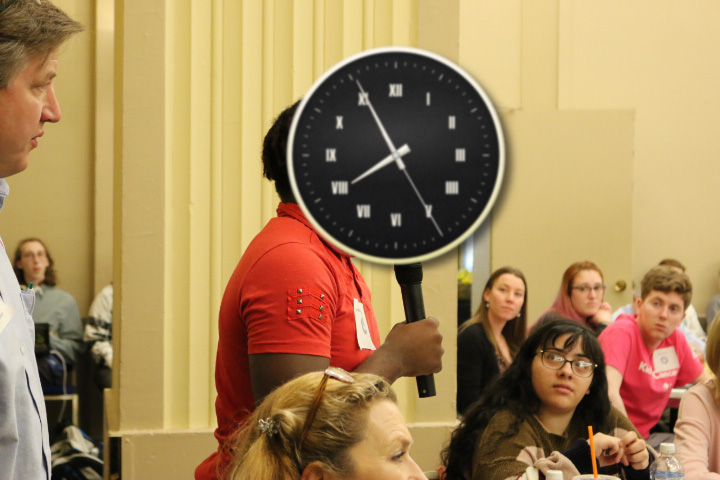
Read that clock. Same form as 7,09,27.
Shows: 7,55,25
